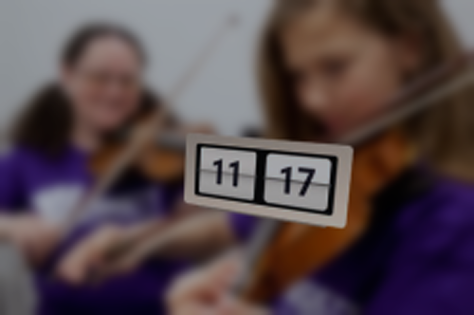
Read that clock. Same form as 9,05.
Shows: 11,17
